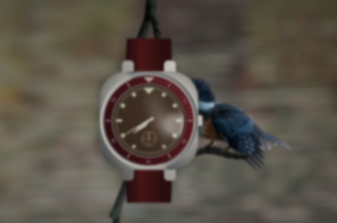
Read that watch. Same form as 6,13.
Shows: 7,40
